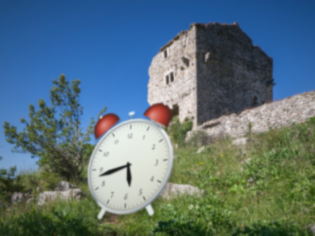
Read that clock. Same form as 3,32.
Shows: 5,43
